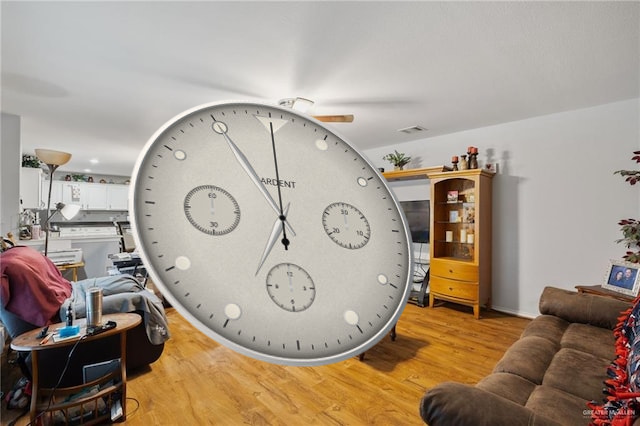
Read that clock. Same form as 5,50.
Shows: 6,55
